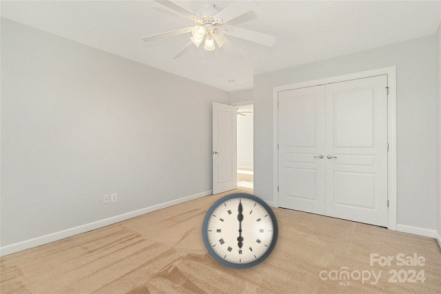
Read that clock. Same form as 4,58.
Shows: 6,00
